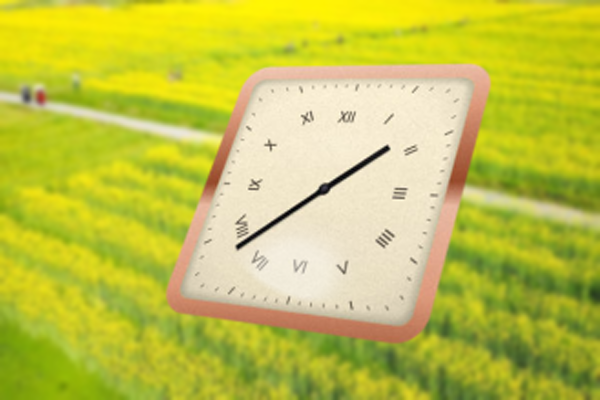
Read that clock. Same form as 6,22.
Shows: 1,38
